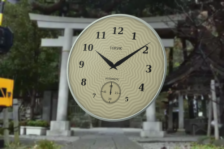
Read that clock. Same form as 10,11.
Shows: 10,09
